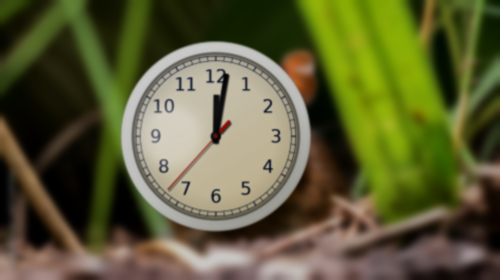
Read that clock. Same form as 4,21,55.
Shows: 12,01,37
